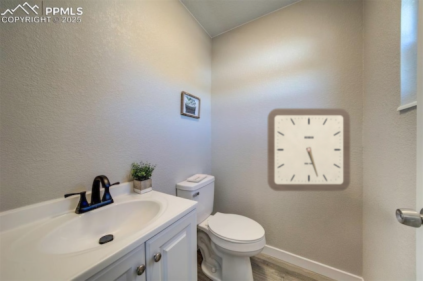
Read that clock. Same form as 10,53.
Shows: 5,27
